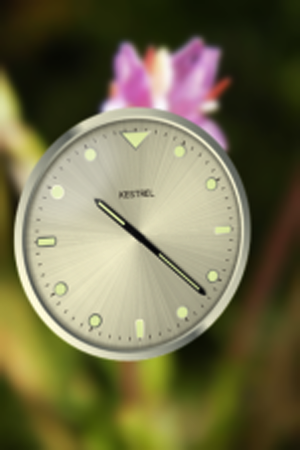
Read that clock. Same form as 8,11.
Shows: 10,22
